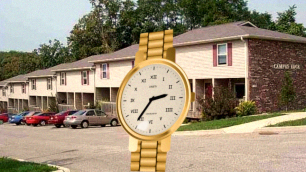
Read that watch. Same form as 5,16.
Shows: 2,36
